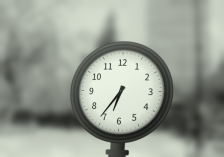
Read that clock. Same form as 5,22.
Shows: 6,36
